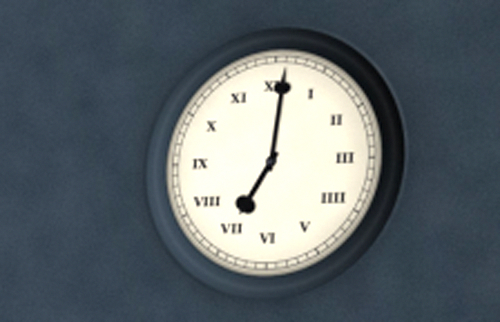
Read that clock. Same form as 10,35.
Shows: 7,01
